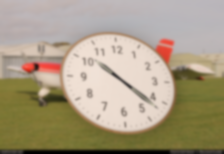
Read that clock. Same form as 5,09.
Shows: 10,22
